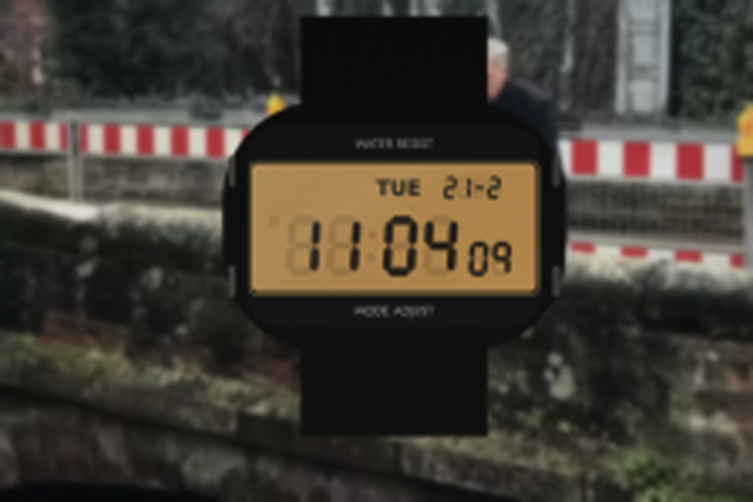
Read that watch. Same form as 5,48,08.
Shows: 11,04,09
